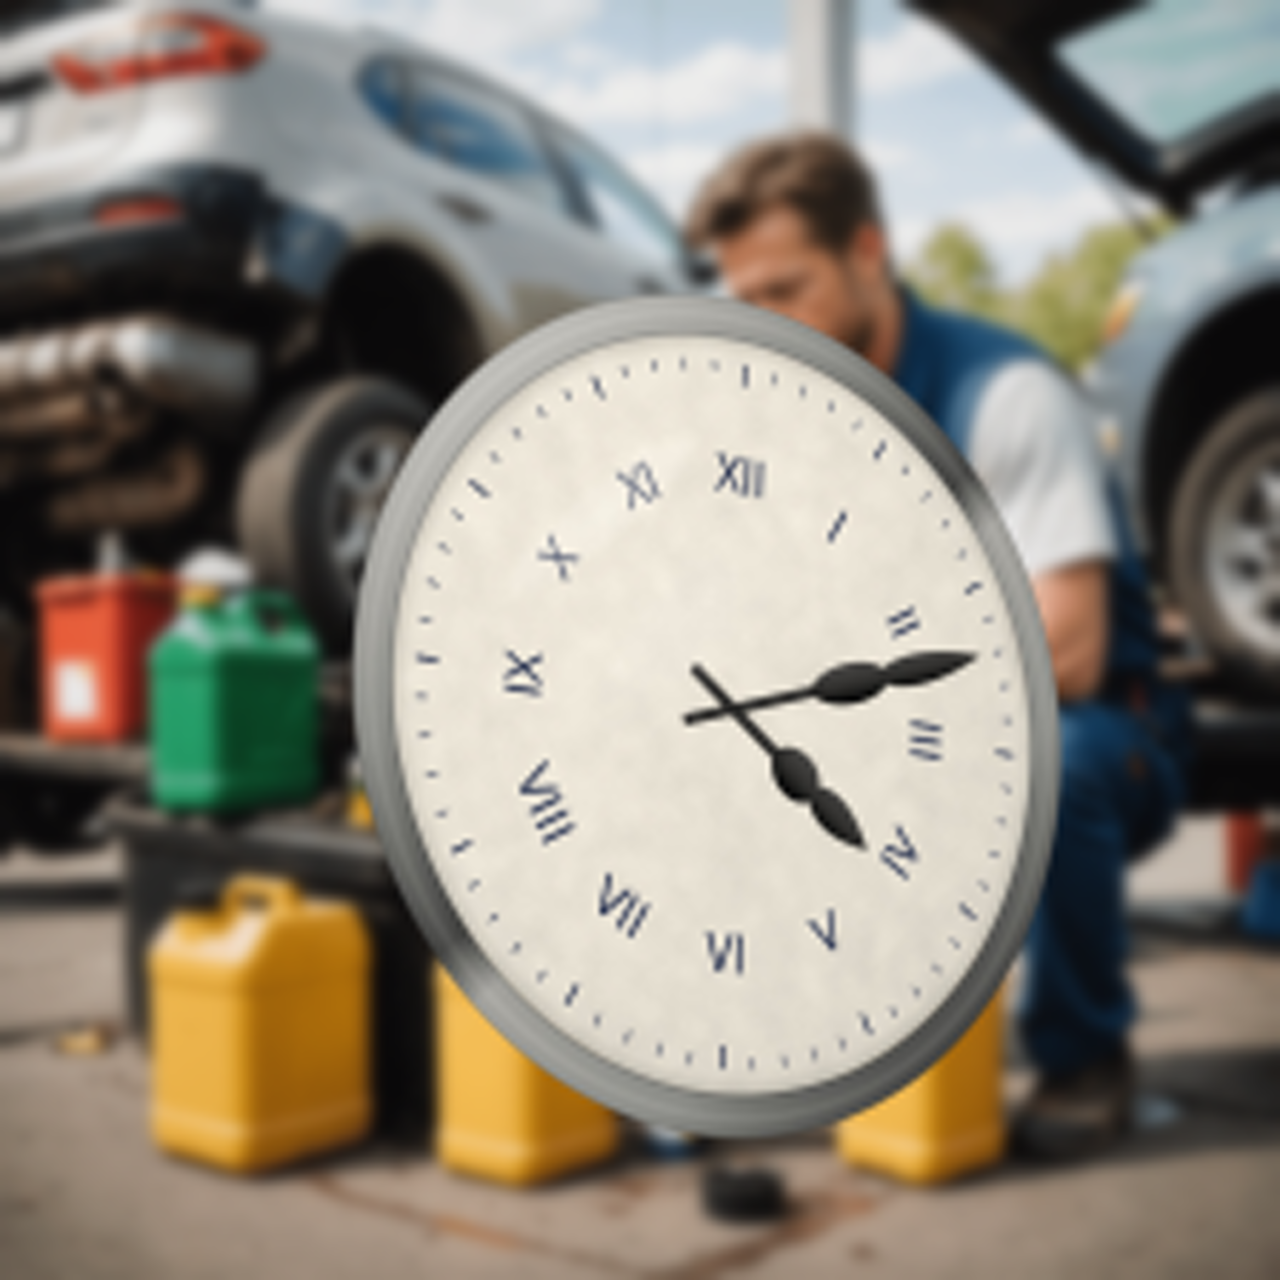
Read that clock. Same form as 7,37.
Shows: 4,12
